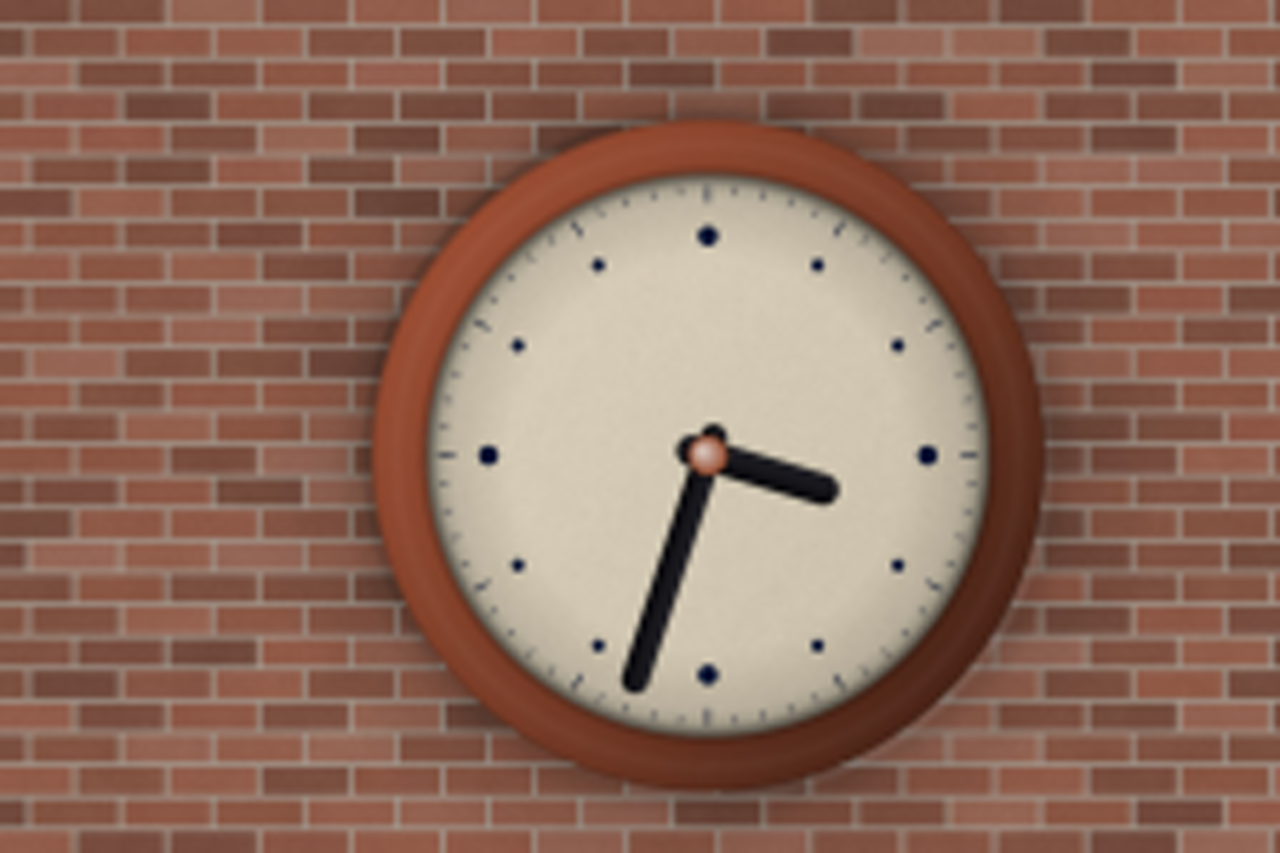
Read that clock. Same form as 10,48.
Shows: 3,33
